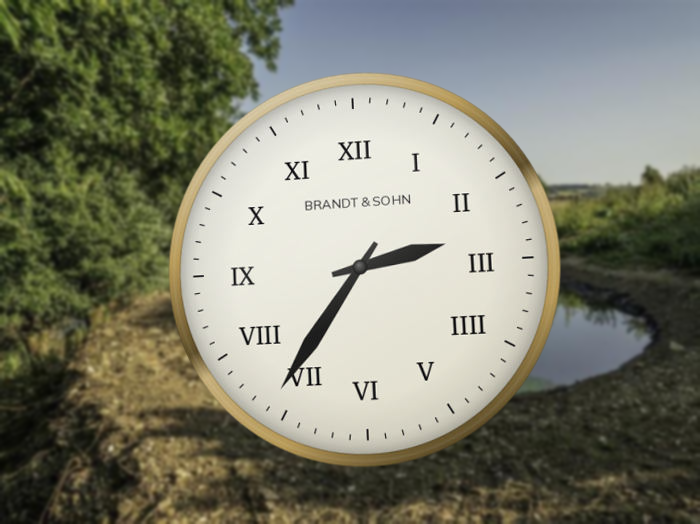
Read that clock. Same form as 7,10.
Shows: 2,36
